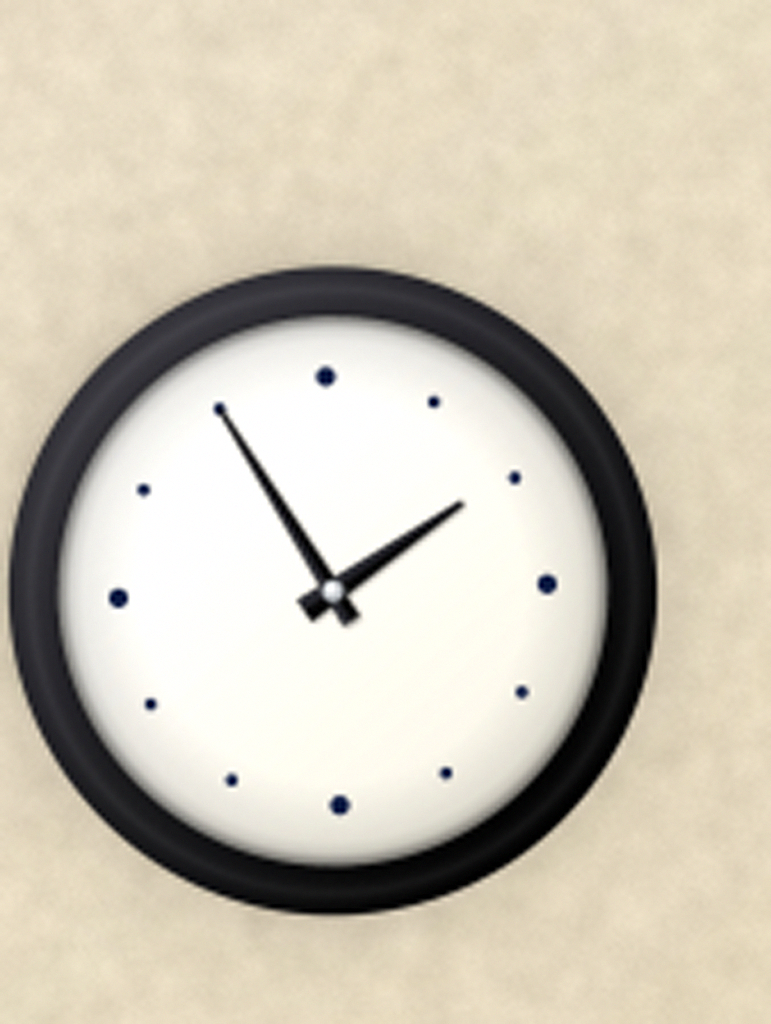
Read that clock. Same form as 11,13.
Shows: 1,55
